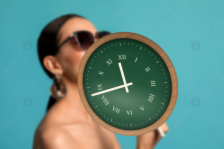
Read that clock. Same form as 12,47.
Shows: 11,43
